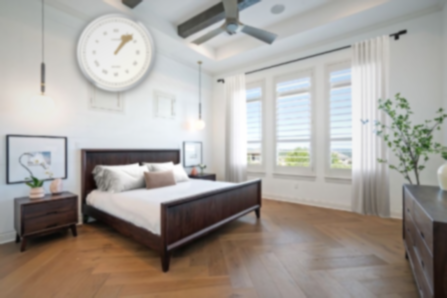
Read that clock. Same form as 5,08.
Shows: 1,07
